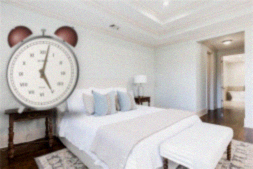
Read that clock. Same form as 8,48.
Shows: 5,02
